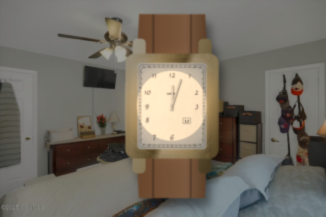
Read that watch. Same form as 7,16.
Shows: 12,03
